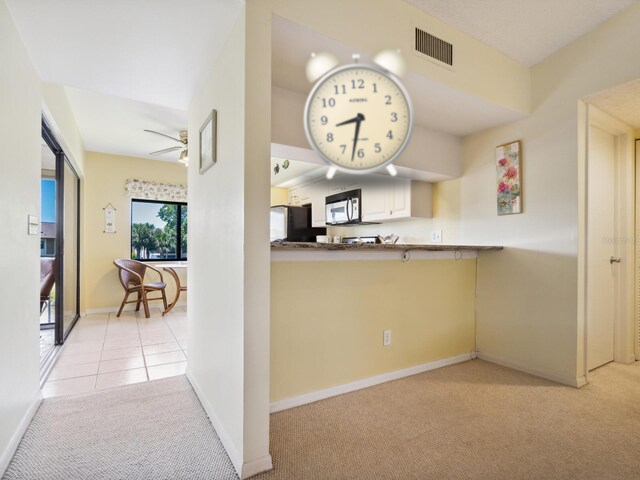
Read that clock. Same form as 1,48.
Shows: 8,32
